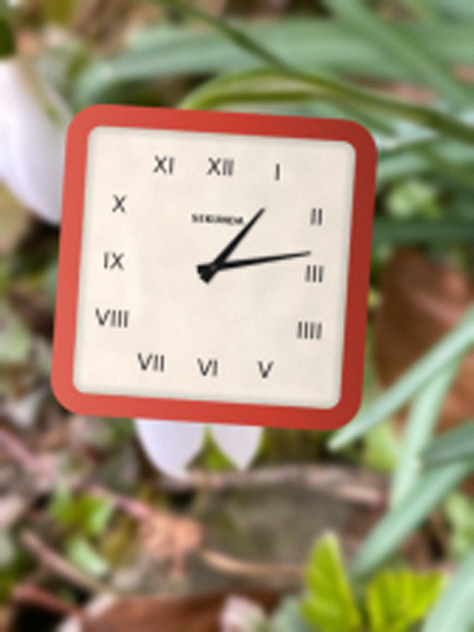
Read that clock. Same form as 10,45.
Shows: 1,13
